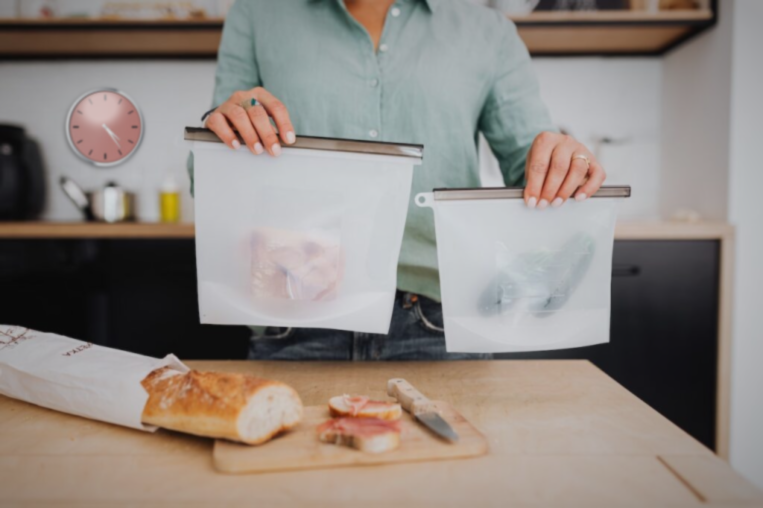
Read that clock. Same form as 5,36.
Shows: 4,24
